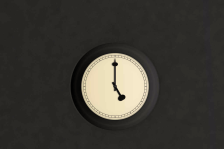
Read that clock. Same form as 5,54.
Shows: 5,00
